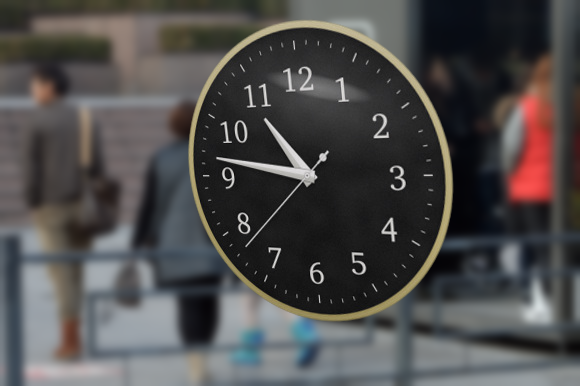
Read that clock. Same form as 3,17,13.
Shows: 10,46,38
